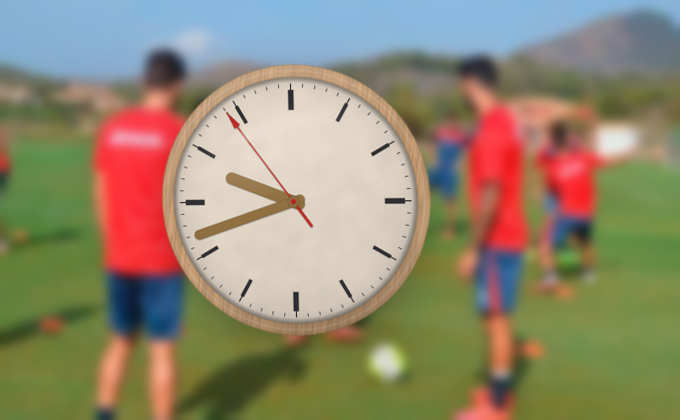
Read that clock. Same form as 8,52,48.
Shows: 9,41,54
